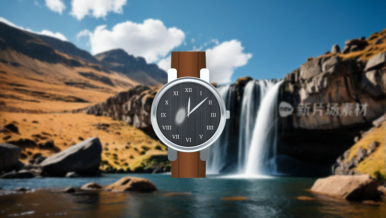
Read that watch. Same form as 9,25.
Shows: 12,08
